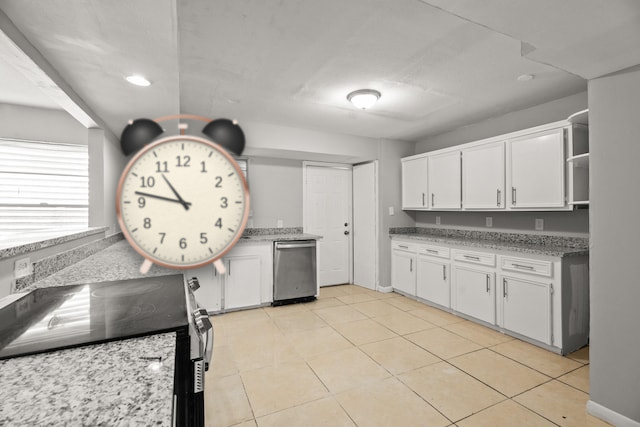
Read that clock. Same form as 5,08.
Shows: 10,47
